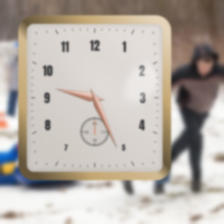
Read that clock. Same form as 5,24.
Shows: 9,26
